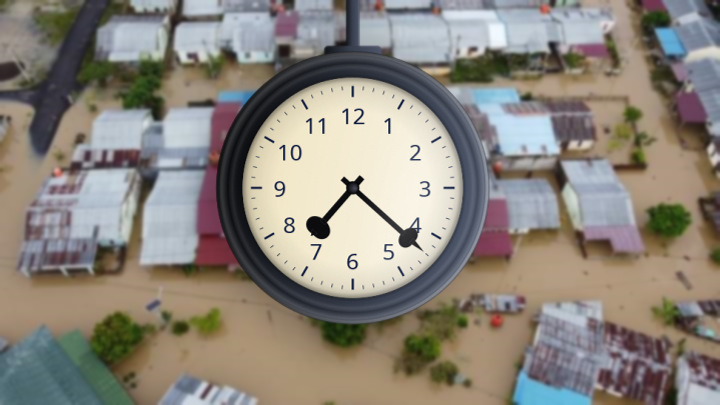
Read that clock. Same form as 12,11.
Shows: 7,22
